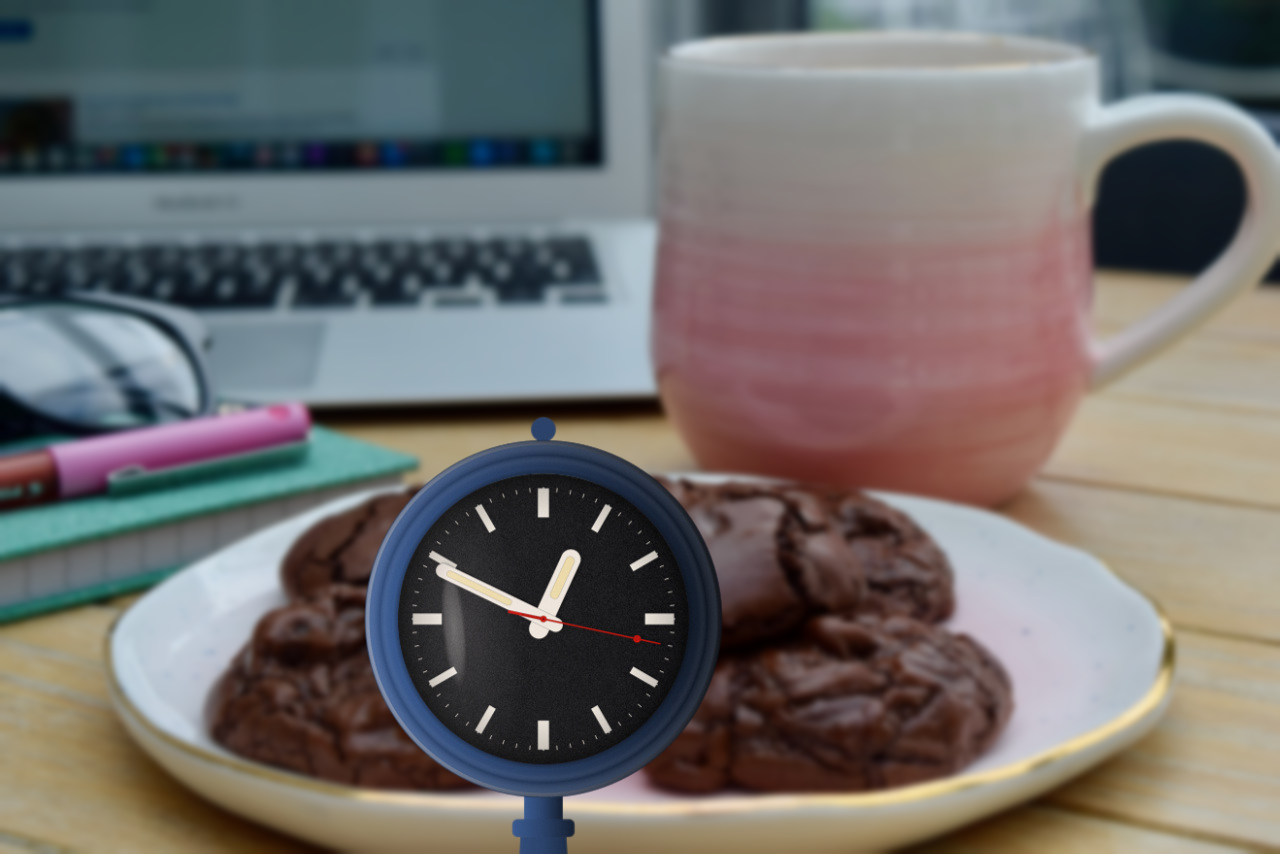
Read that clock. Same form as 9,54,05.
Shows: 12,49,17
